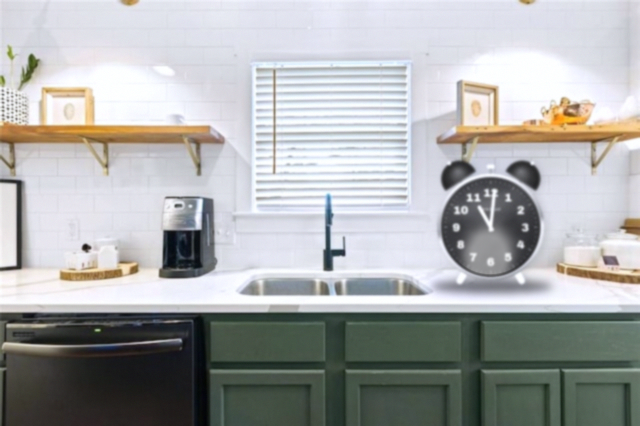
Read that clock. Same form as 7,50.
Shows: 11,01
